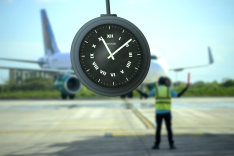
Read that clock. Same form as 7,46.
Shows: 11,09
